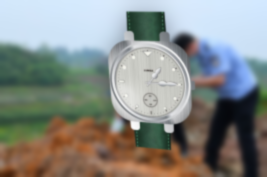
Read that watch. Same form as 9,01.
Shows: 1,15
